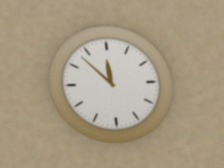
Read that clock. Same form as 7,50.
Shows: 11,53
